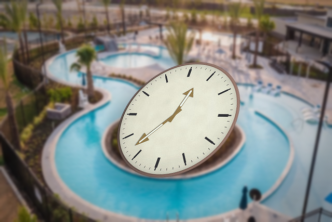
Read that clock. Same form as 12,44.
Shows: 12,37
